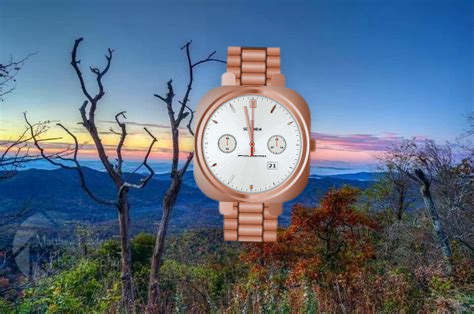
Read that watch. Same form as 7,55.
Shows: 11,58
